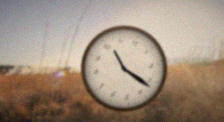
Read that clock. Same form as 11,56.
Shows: 10,17
